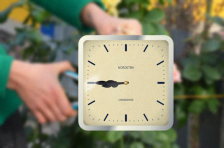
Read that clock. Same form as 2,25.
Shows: 8,45
